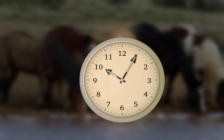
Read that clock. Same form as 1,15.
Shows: 10,05
